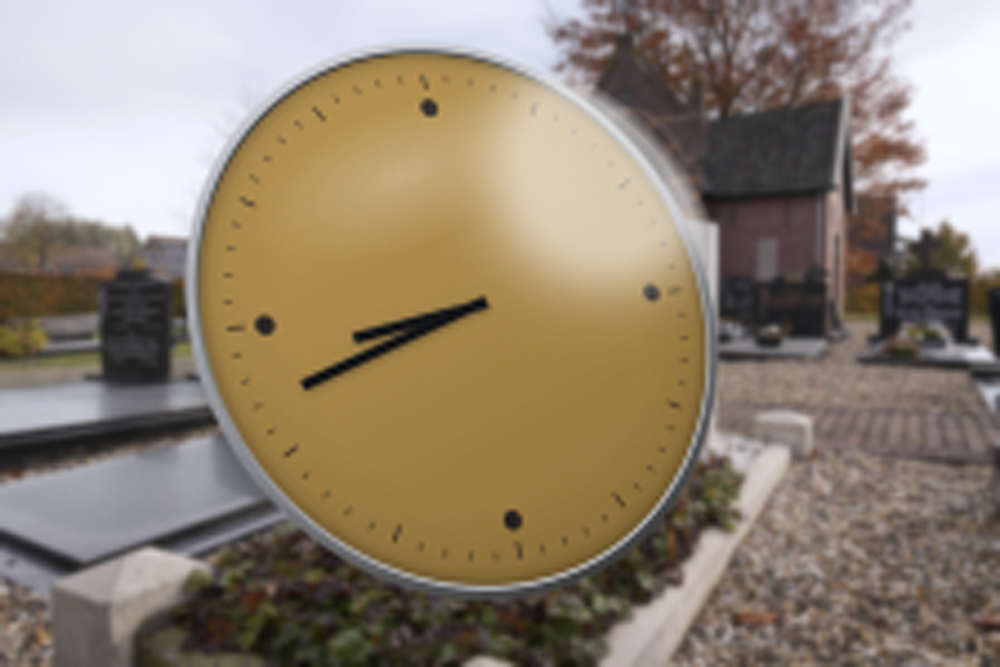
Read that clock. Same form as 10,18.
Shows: 8,42
